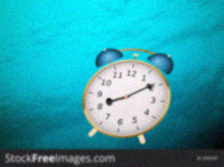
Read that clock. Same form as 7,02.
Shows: 8,09
